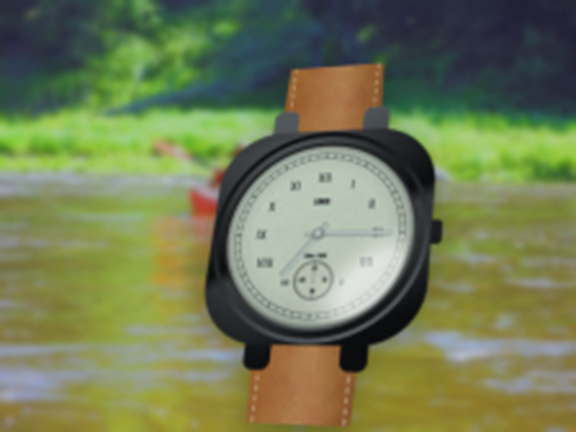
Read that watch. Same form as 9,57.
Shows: 7,15
